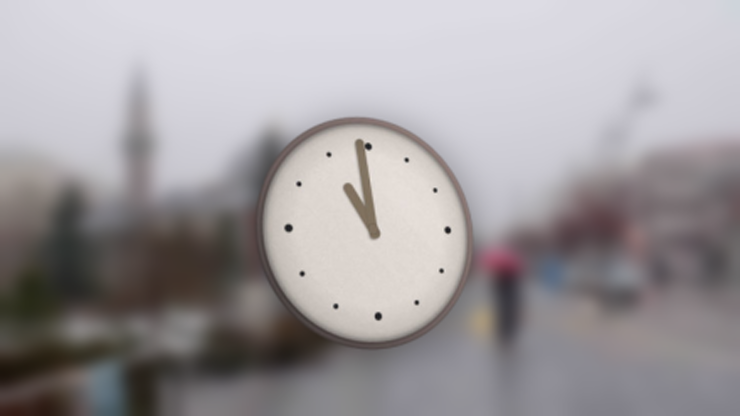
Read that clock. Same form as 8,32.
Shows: 10,59
